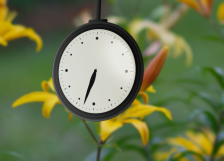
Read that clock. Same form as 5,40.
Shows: 6,33
